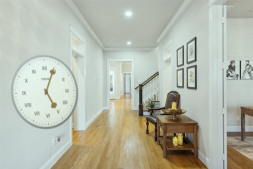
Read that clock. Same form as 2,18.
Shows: 5,04
